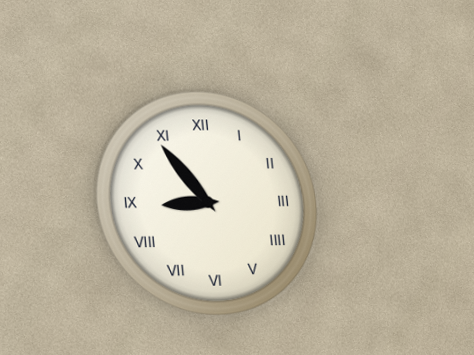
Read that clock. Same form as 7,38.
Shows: 8,54
